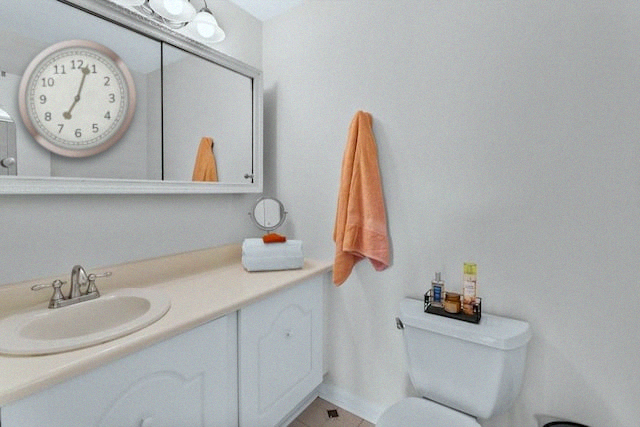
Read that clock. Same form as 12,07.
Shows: 7,03
